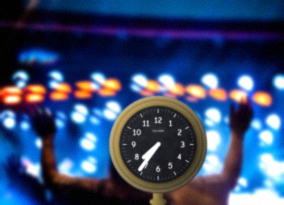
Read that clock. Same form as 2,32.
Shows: 7,36
